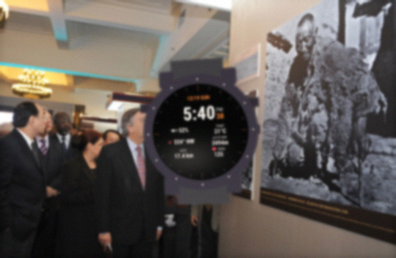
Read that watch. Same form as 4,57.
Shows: 5,40
